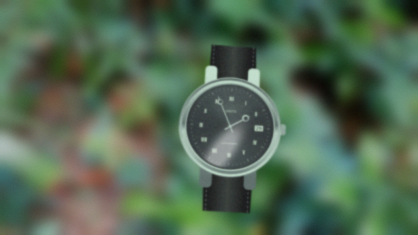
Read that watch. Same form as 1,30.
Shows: 1,56
